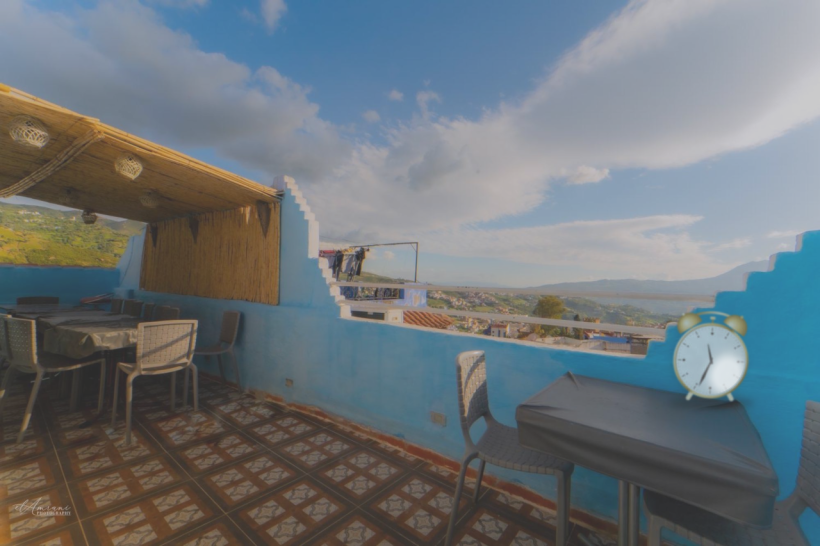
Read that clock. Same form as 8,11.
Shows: 11,34
